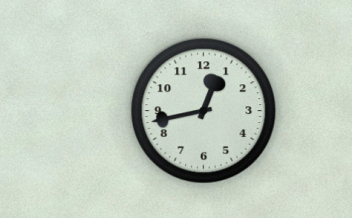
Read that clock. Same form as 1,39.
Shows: 12,43
